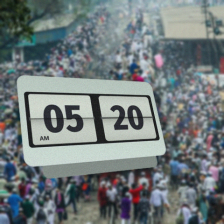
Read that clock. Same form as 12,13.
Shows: 5,20
